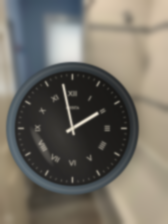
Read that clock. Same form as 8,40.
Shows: 1,58
